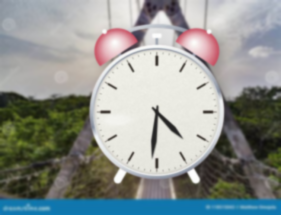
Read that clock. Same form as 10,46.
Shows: 4,31
